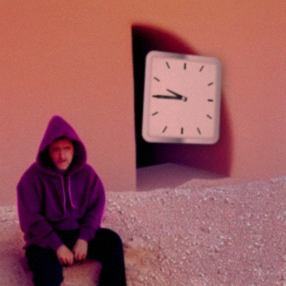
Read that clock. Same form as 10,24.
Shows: 9,45
